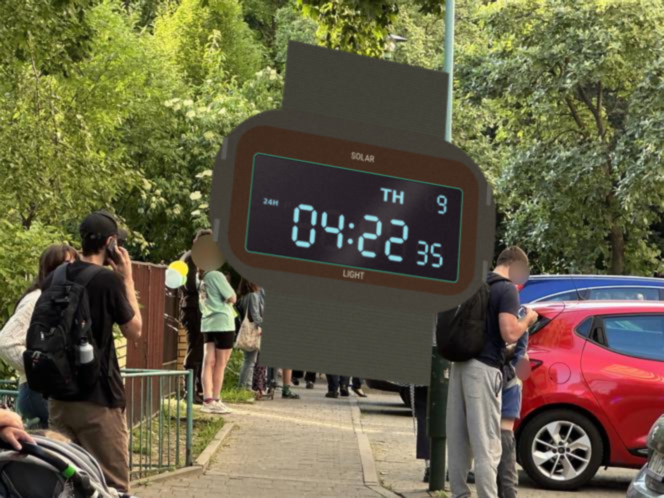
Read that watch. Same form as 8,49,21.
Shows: 4,22,35
